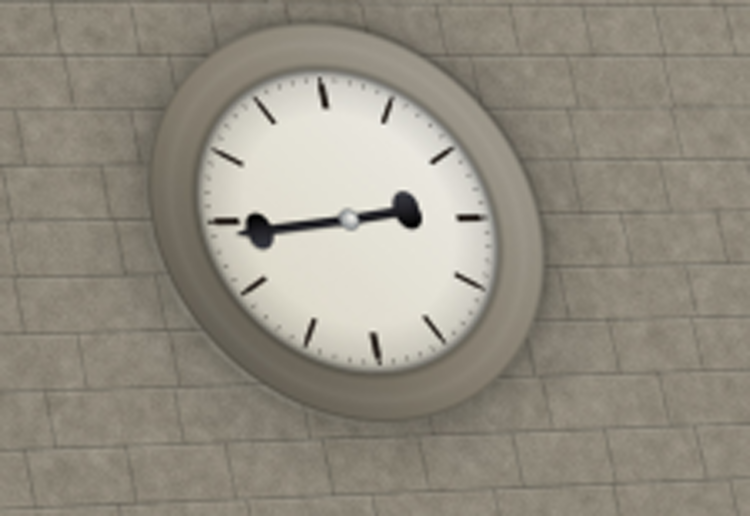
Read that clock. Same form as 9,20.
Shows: 2,44
